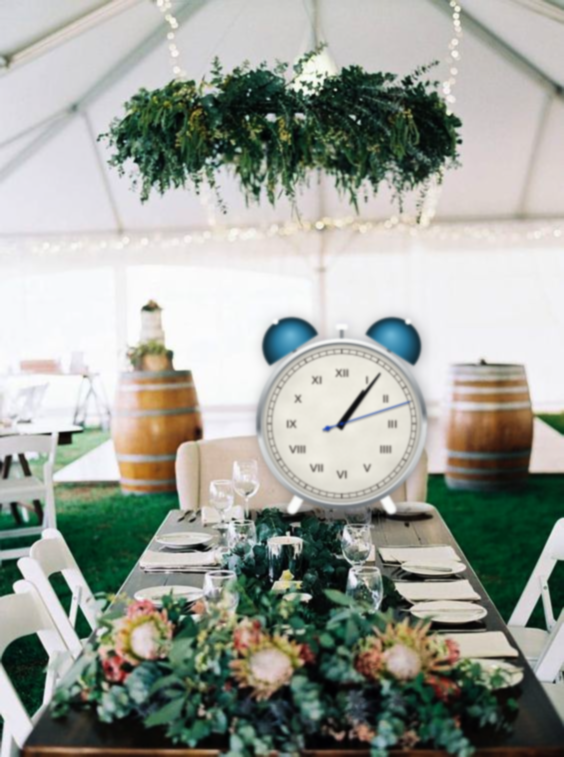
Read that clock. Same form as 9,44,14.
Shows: 1,06,12
